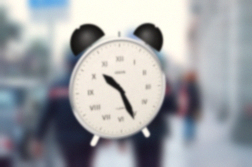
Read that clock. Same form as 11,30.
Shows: 10,26
